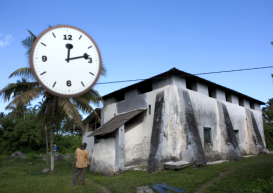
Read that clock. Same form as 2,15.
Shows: 12,13
